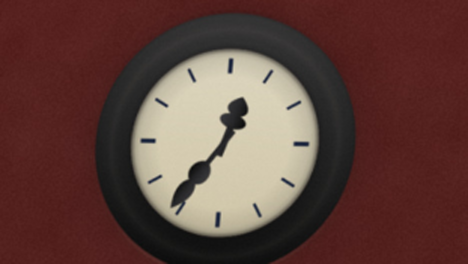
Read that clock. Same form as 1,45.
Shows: 12,36
